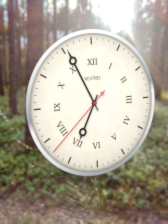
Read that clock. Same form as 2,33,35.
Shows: 6,55,38
